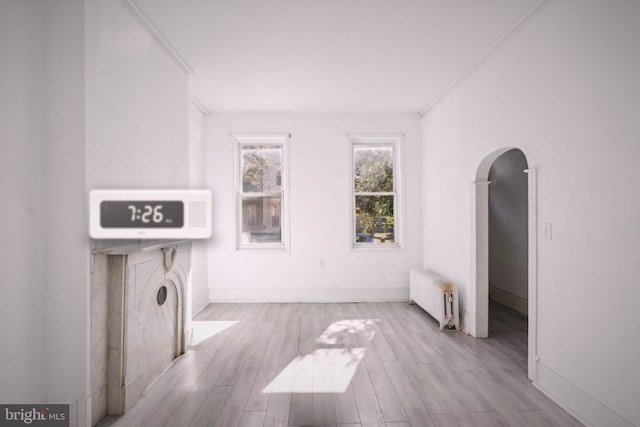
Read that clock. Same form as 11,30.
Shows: 7,26
